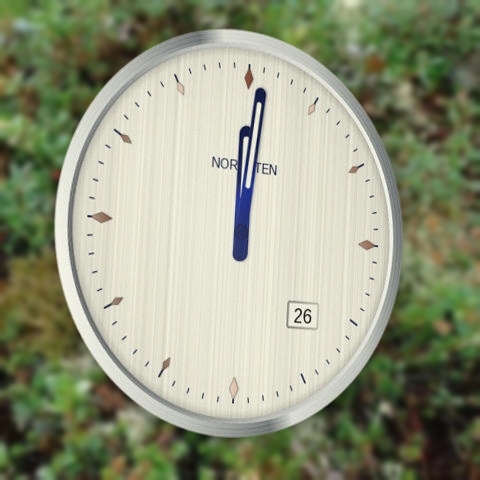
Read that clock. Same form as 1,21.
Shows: 12,01
